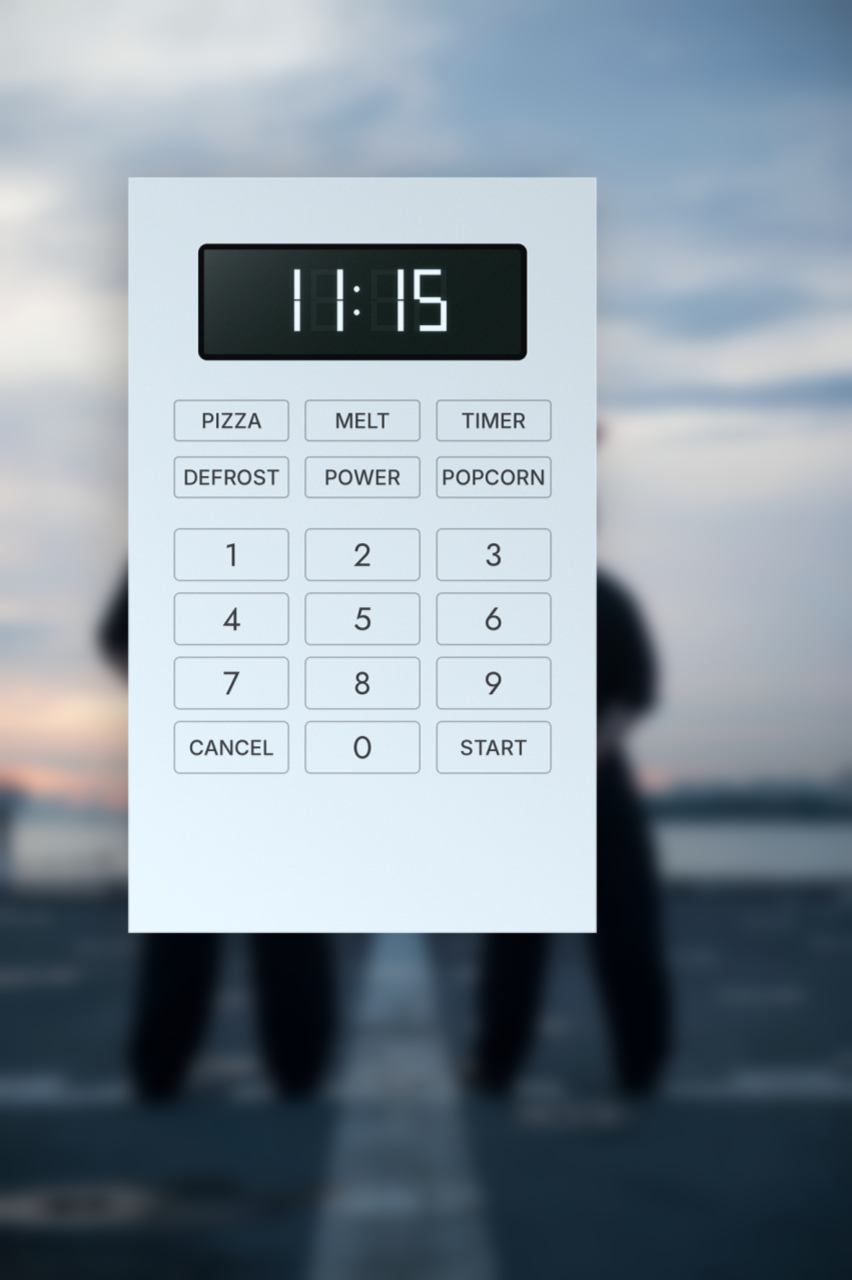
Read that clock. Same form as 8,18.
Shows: 11,15
